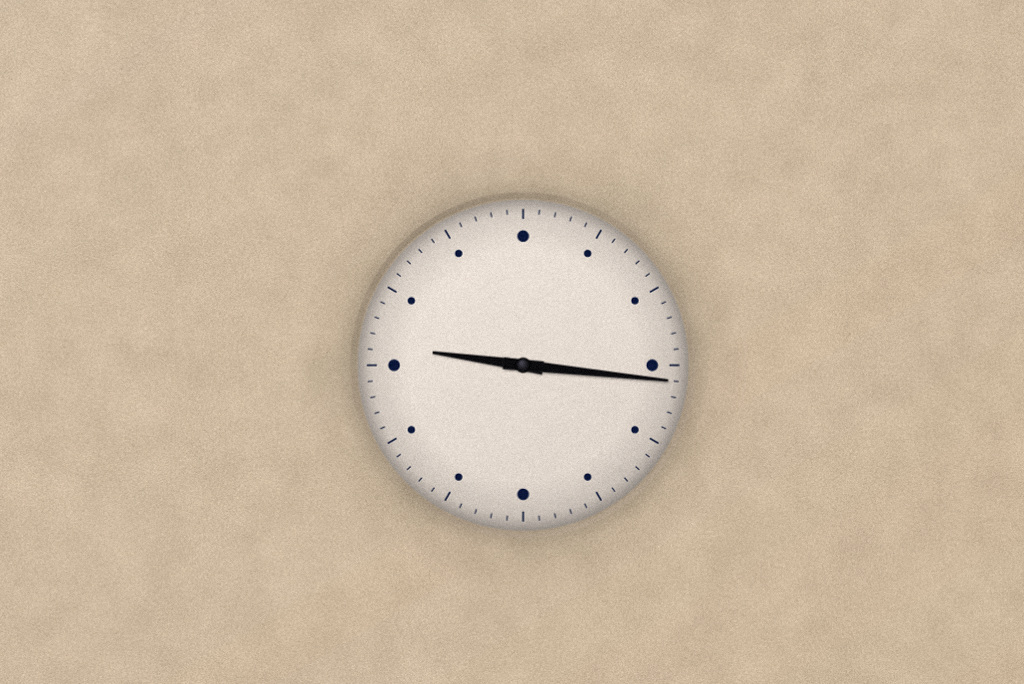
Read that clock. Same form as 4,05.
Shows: 9,16
